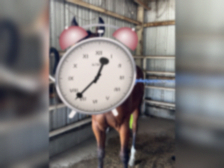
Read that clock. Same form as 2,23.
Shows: 12,37
